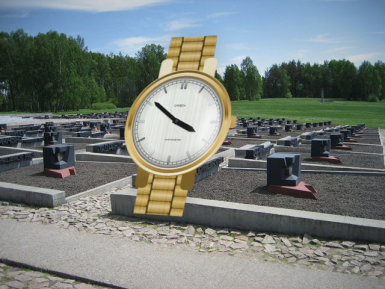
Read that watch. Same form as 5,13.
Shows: 3,51
